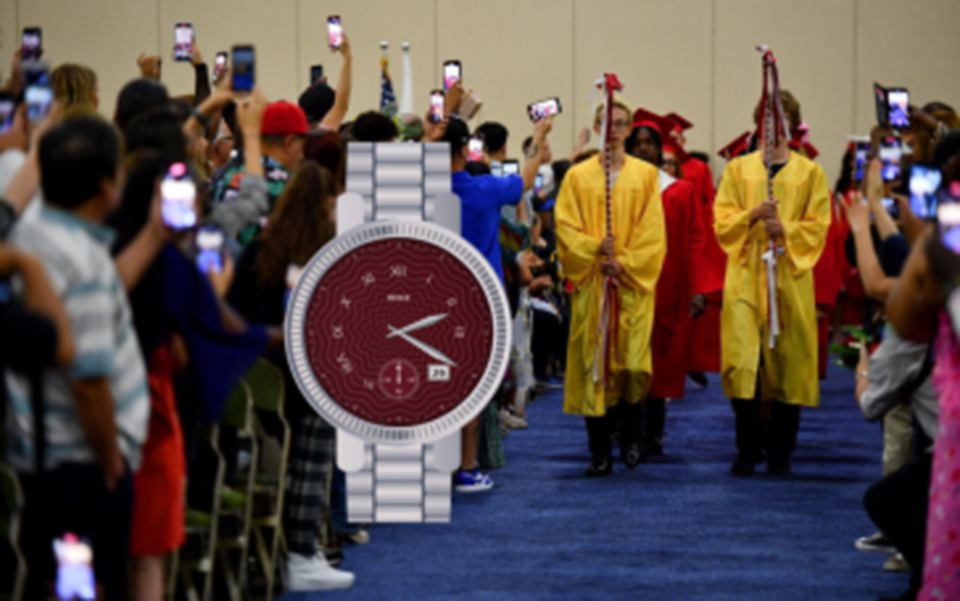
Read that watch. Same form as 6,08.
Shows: 2,20
